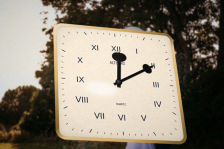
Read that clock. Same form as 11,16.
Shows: 12,10
